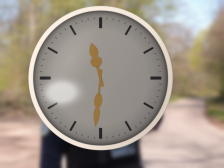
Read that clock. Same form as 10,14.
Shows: 11,31
